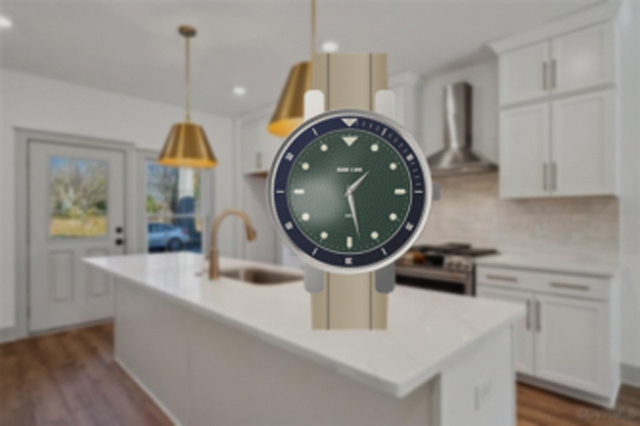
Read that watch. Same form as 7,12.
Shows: 1,28
